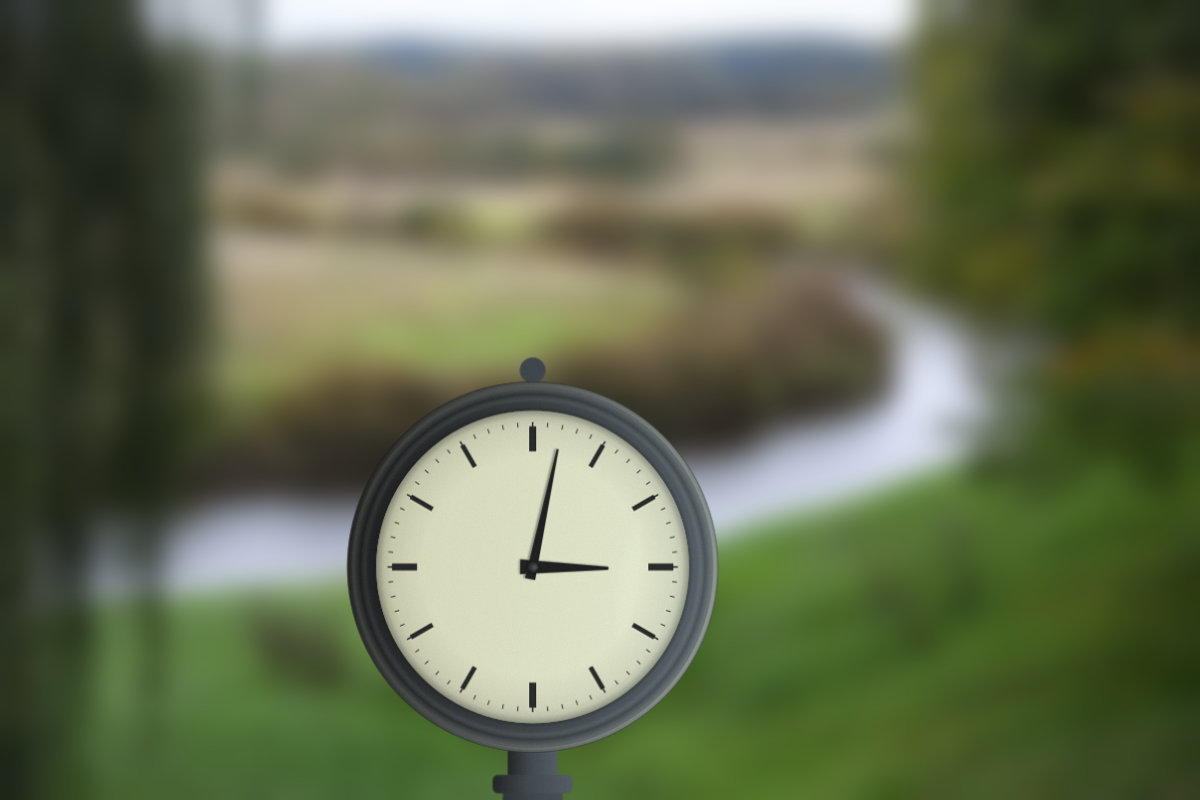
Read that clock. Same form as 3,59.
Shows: 3,02
